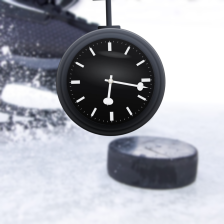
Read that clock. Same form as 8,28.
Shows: 6,17
